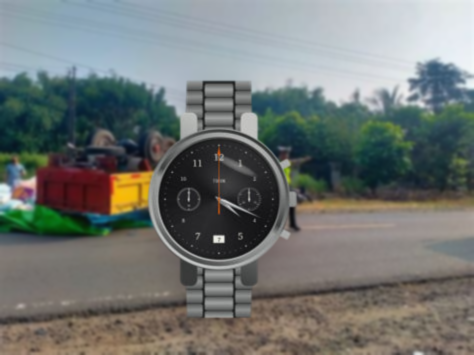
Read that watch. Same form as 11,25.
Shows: 4,19
